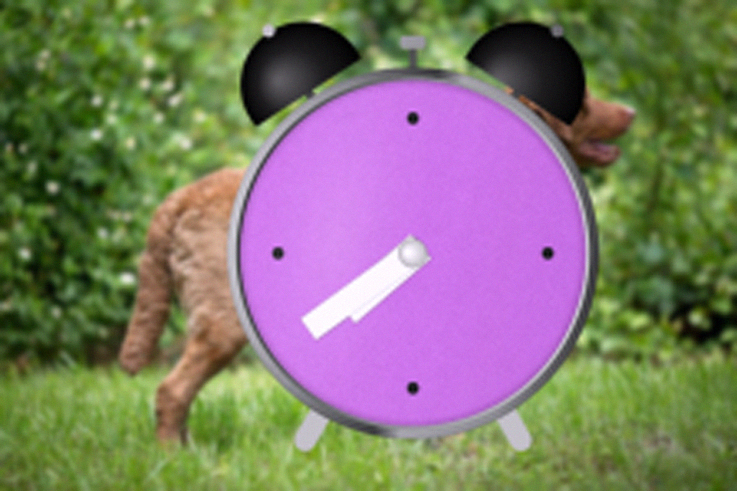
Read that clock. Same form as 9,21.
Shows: 7,39
